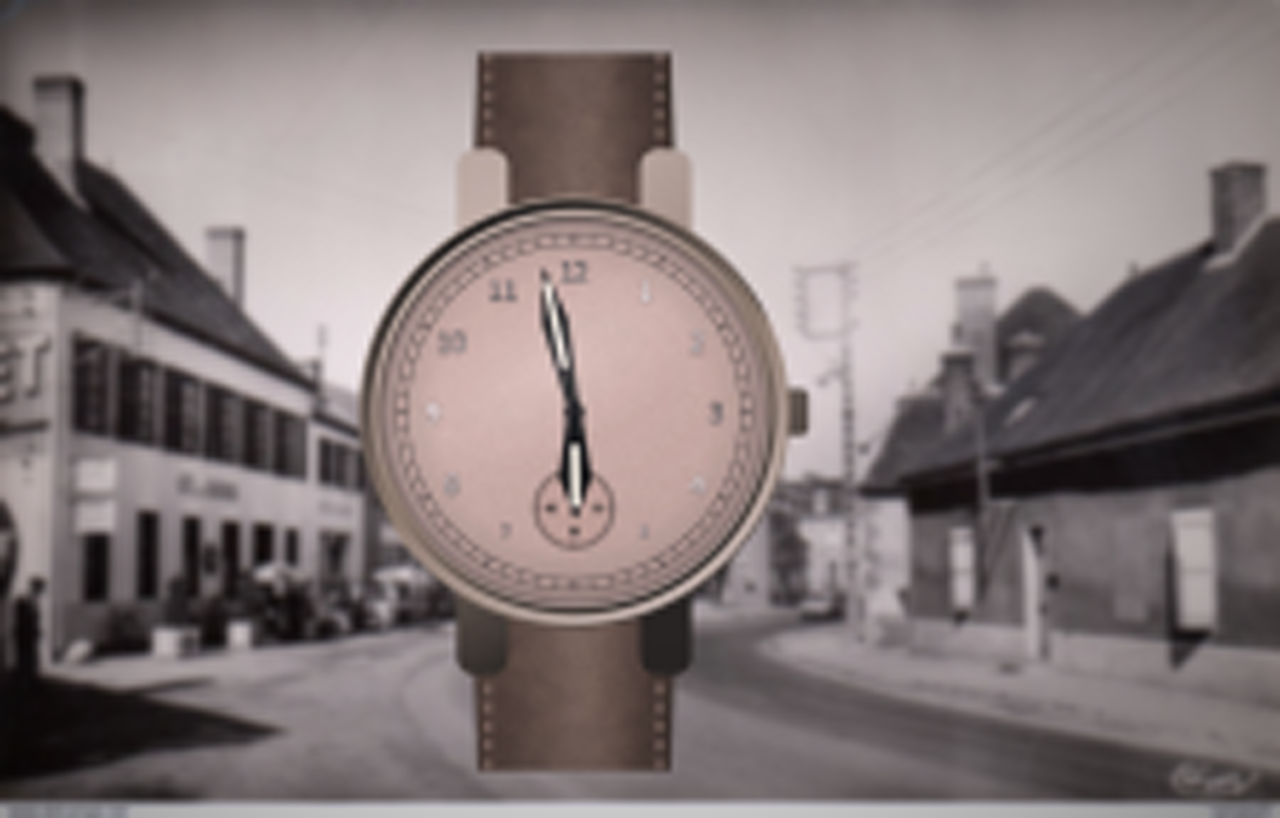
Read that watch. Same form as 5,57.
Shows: 5,58
